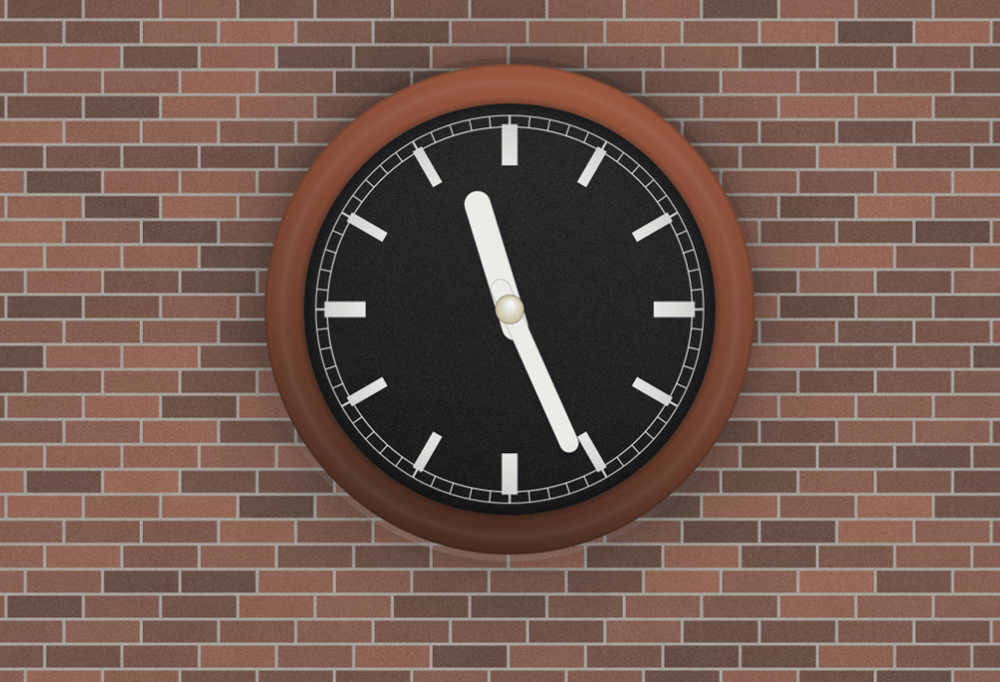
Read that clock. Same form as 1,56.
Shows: 11,26
